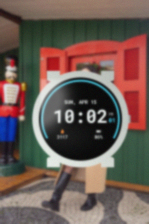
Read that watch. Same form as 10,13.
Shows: 10,02
